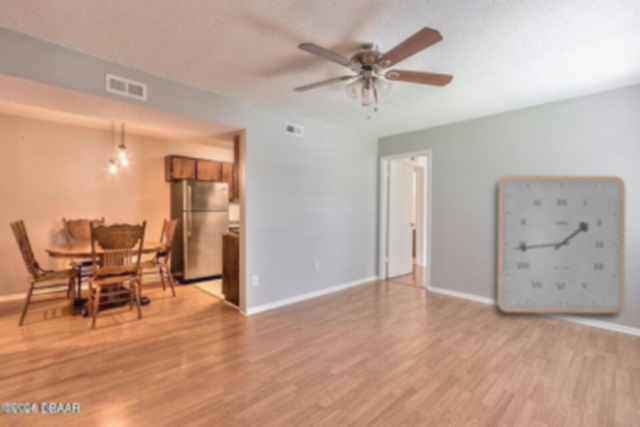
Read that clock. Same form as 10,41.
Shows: 1,44
